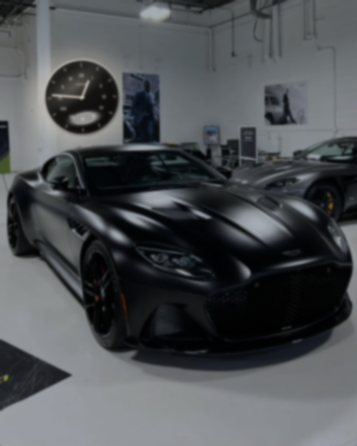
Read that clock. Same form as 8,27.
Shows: 12,46
